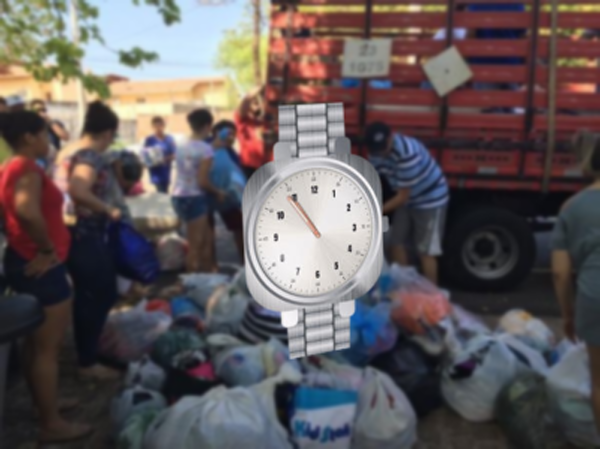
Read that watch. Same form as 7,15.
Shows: 10,54
